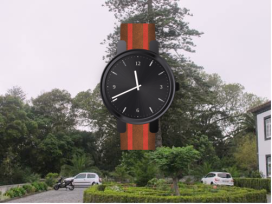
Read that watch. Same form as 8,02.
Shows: 11,41
